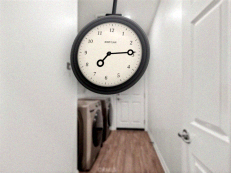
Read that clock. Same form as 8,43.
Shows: 7,14
